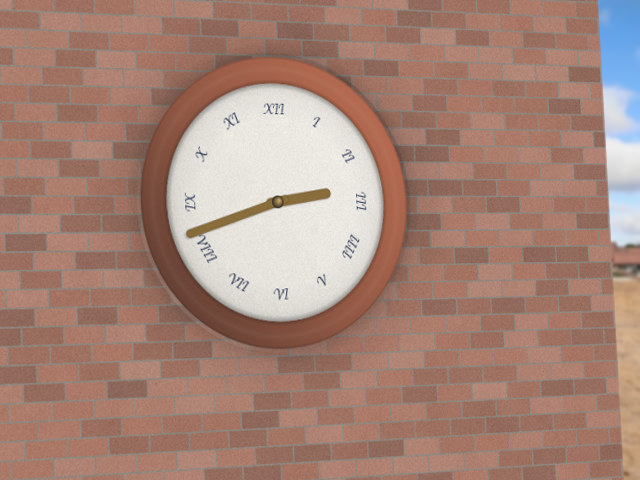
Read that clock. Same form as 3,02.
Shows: 2,42
